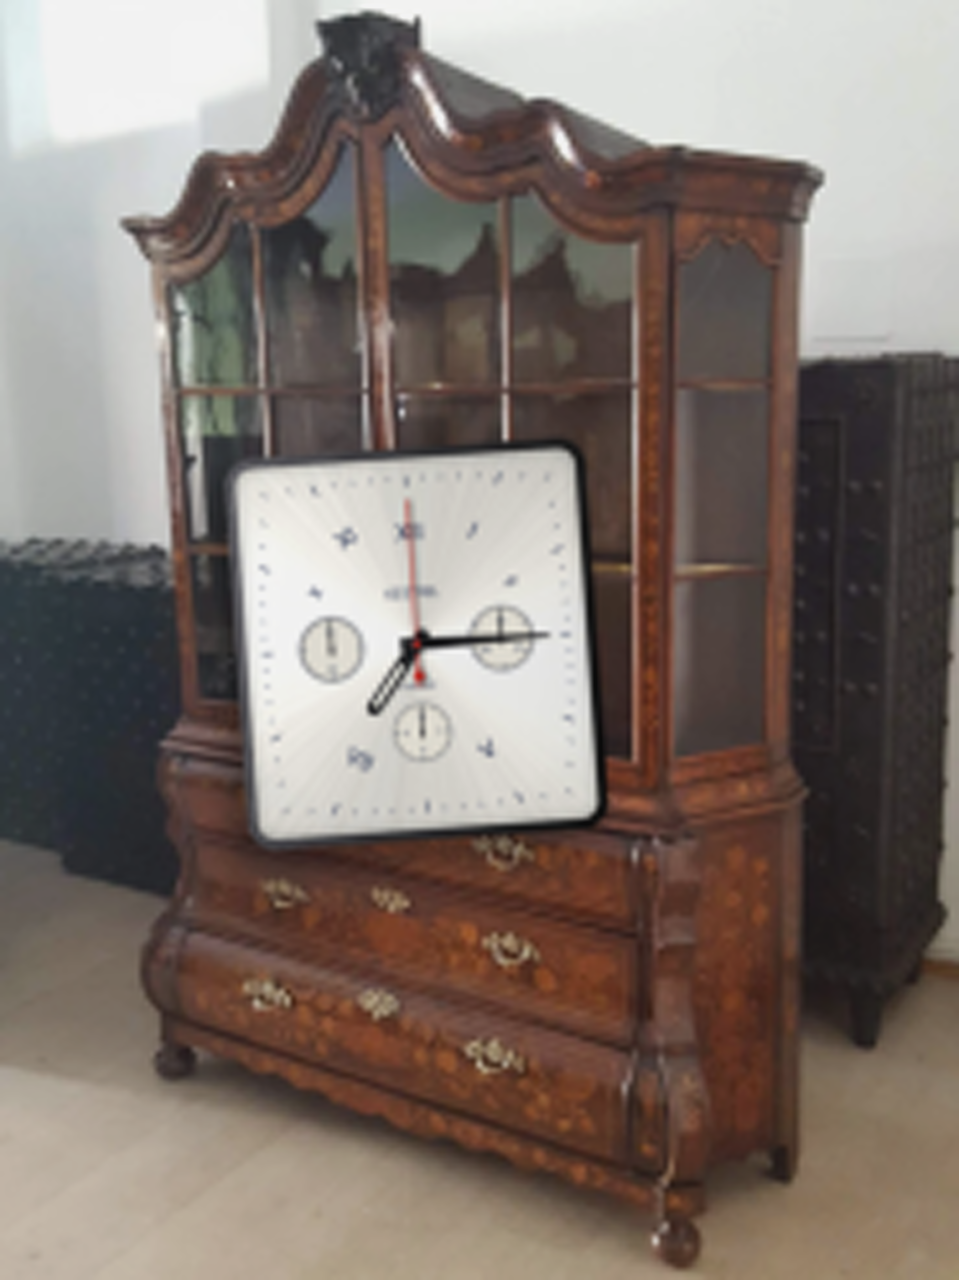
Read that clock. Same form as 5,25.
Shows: 7,15
